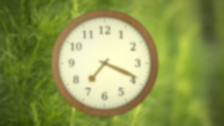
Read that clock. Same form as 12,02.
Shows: 7,19
